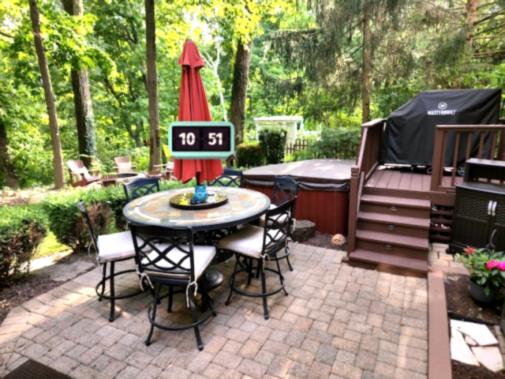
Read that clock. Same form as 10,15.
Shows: 10,51
